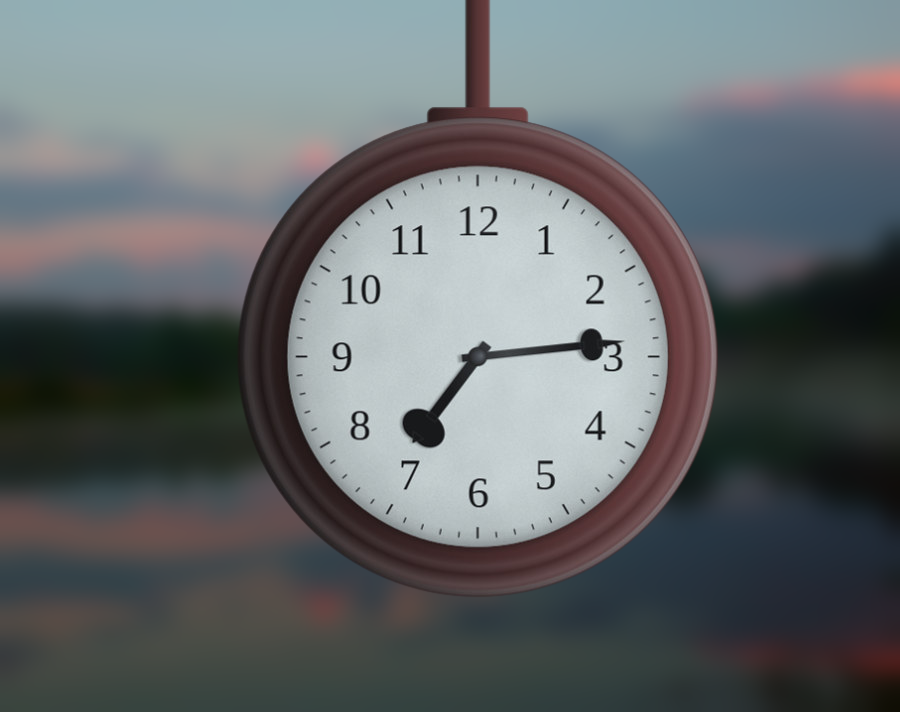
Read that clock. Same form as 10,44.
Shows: 7,14
